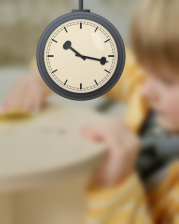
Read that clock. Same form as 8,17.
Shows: 10,17
